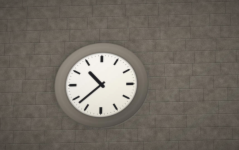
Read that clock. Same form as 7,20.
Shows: 10,38
